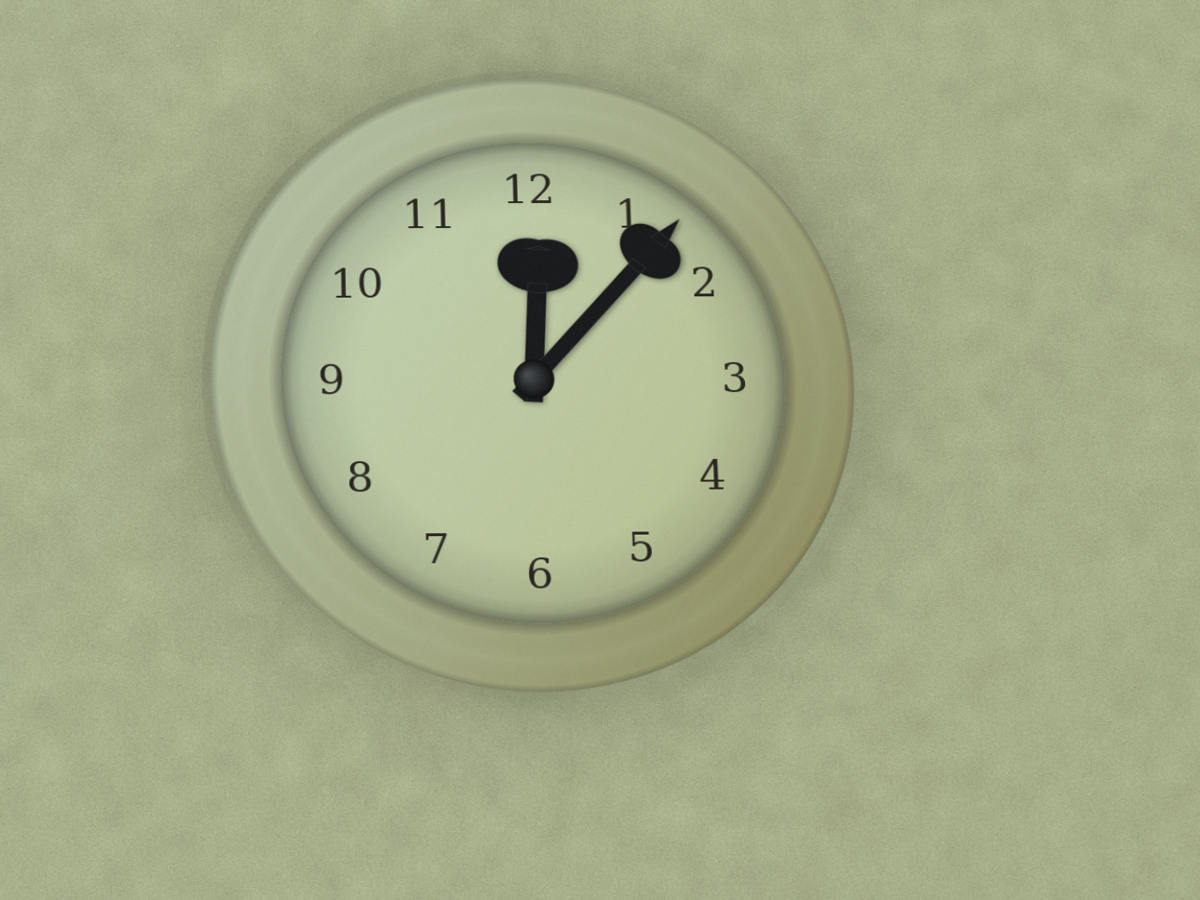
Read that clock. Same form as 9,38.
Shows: 12,07
